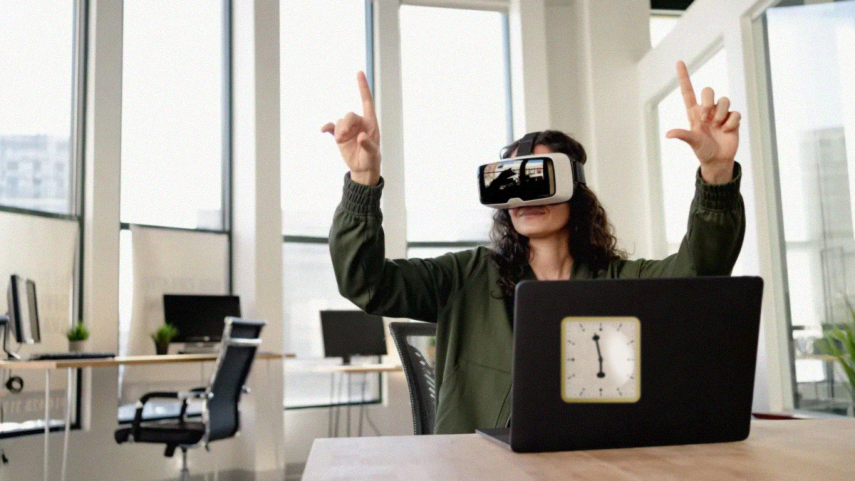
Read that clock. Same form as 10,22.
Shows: 5,58
